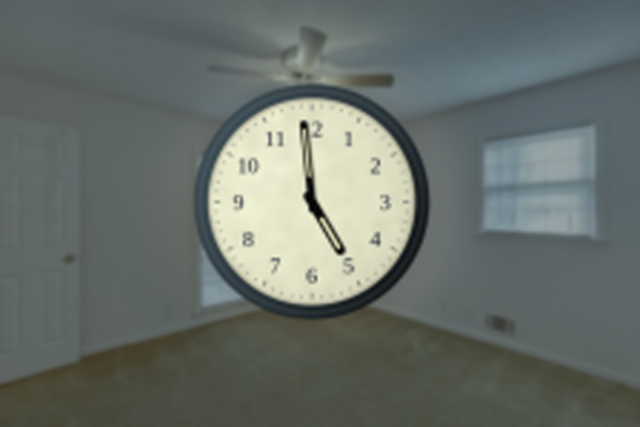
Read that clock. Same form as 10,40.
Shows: 4,59
